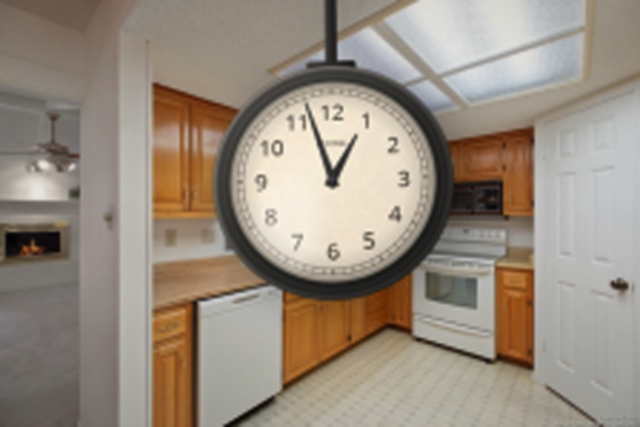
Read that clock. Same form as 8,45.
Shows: 12,57
